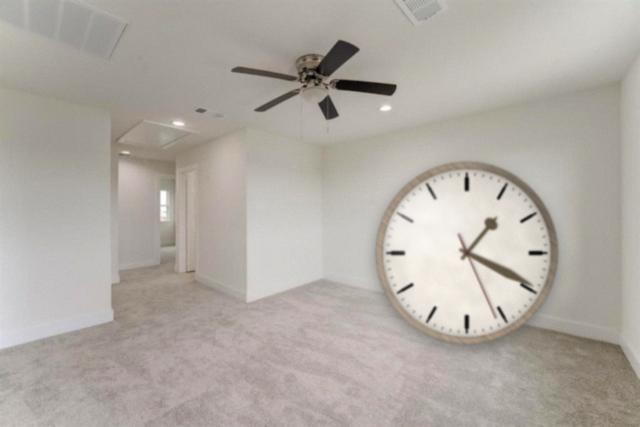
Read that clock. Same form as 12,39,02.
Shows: 1,19,26
